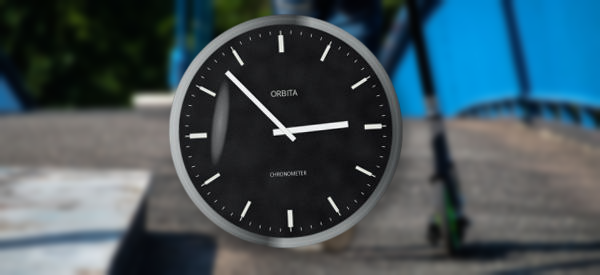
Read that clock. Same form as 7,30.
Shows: 2,53
